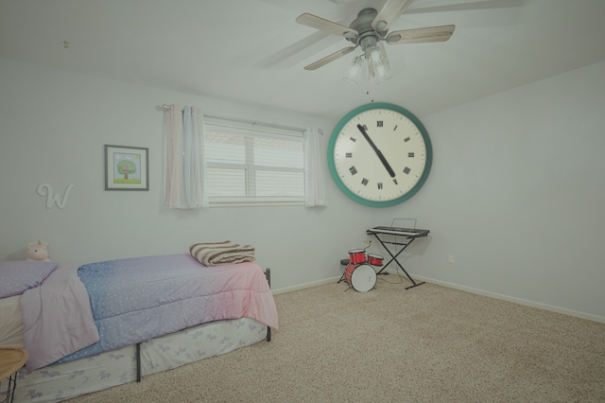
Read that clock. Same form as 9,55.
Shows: 4,54
